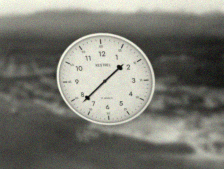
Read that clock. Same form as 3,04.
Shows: 1,38
